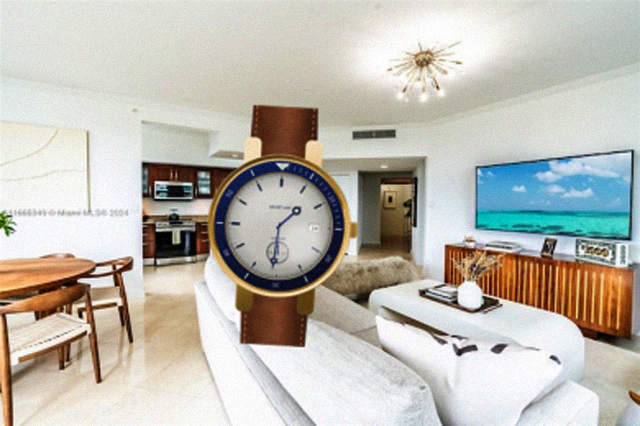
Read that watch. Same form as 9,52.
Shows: 1,31
